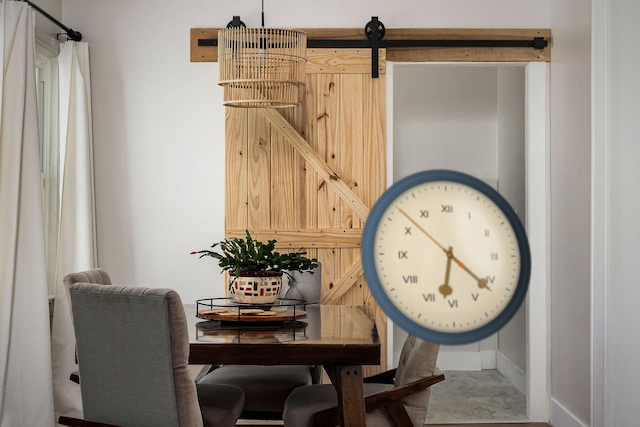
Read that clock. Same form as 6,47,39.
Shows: 6,21,52
